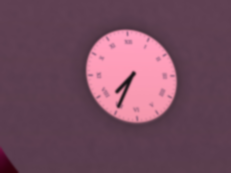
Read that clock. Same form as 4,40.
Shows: 7,35
